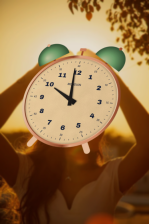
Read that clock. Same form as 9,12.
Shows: 9,59
